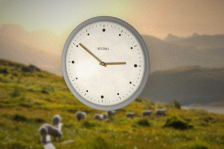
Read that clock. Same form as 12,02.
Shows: 2,51
